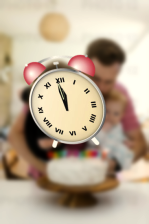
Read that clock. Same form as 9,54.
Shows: 11,59
